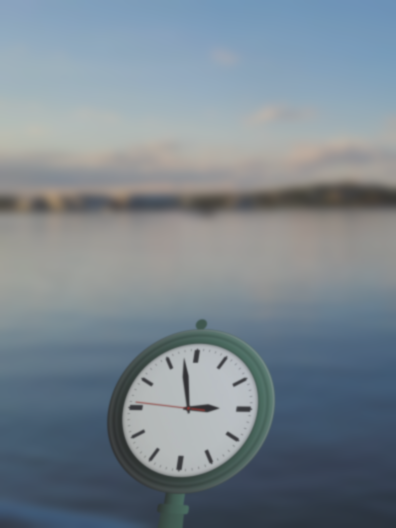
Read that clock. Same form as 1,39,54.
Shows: 2,57,46
